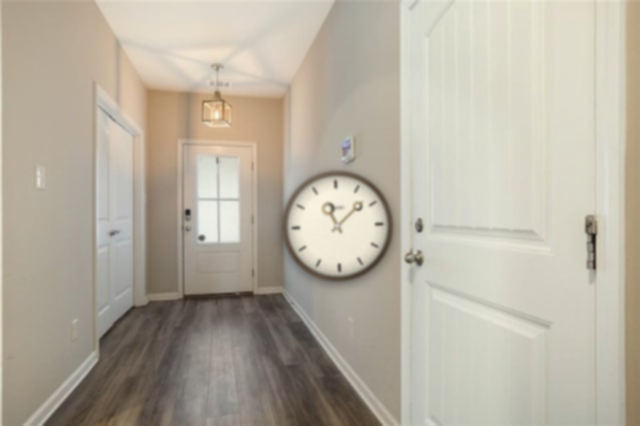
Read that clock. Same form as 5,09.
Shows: 11,08
